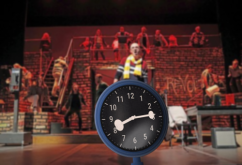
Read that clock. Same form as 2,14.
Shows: 8,14
